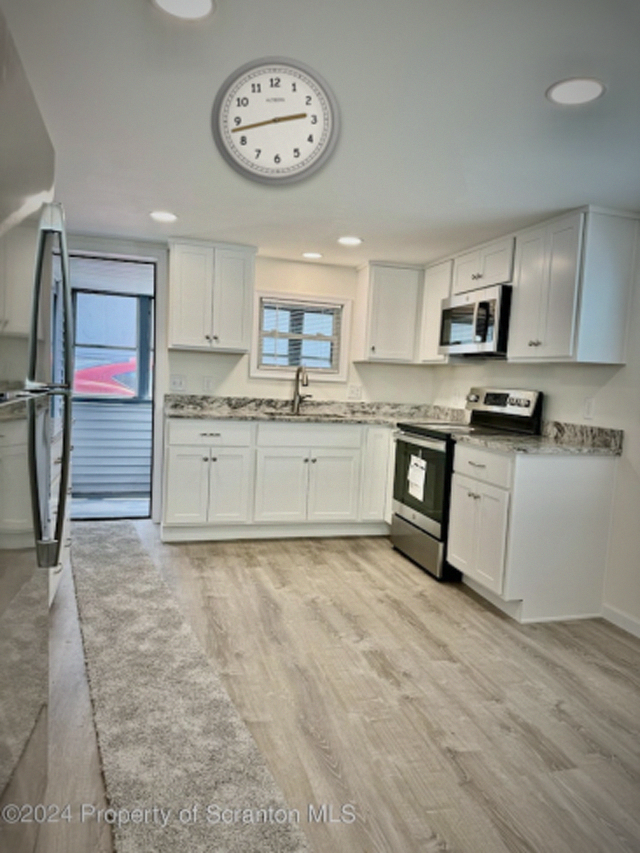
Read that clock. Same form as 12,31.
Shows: 2,43
